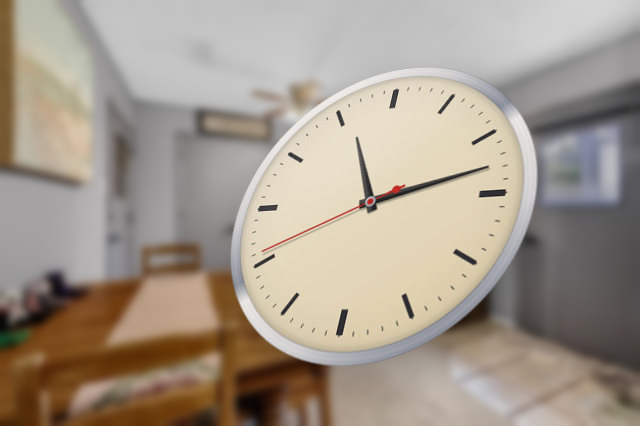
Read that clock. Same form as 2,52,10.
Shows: 11,12,41
